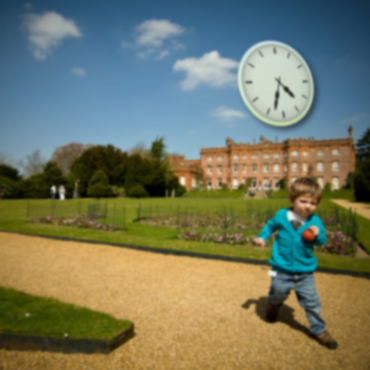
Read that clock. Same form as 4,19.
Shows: 4,33
